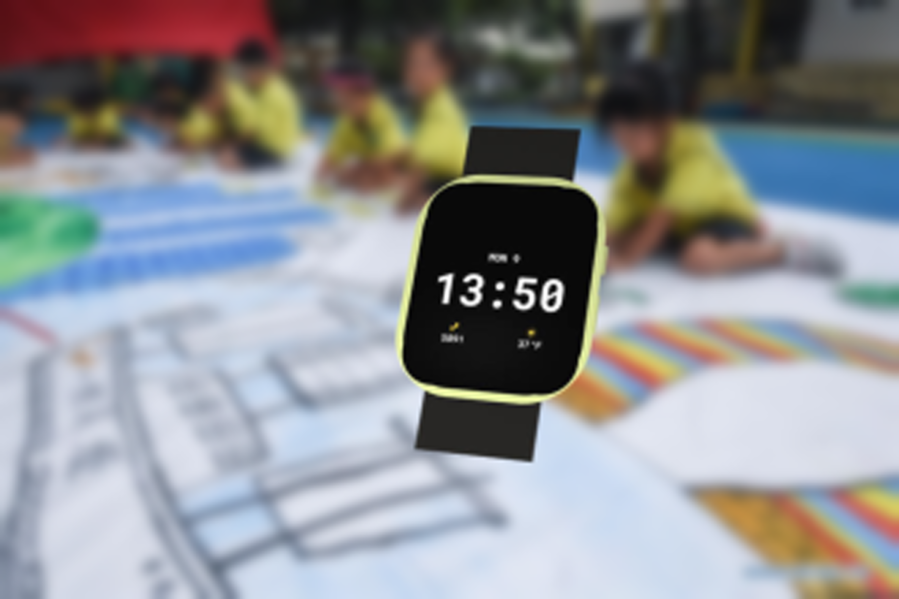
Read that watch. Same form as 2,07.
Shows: 13,50
